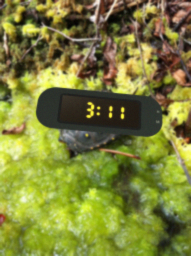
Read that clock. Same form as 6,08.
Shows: 3,11
